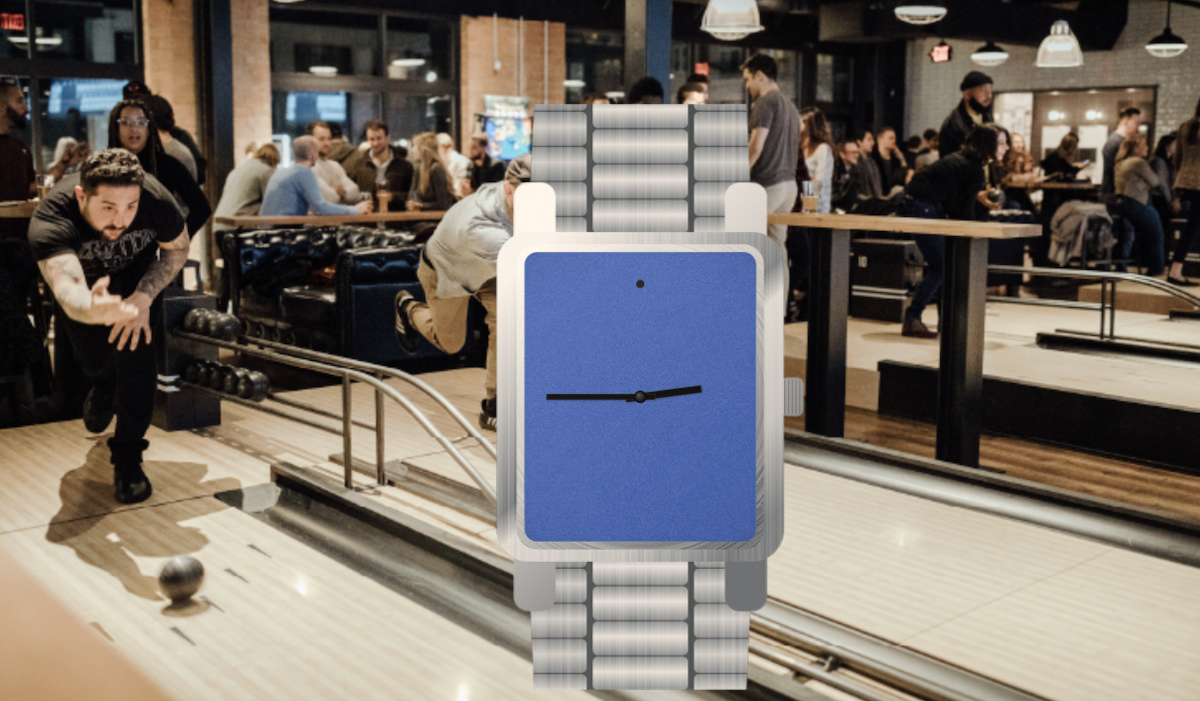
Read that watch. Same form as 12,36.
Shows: 2,45
